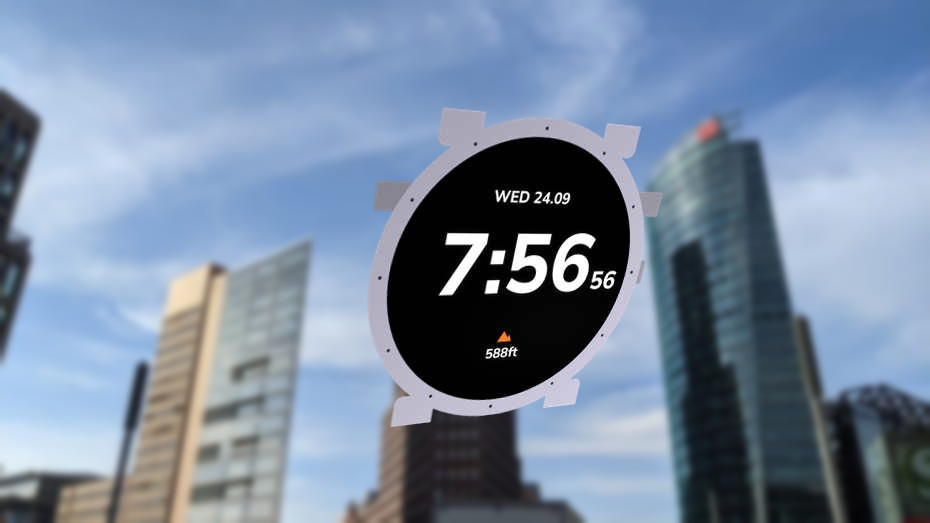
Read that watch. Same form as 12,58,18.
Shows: 7,56,56
